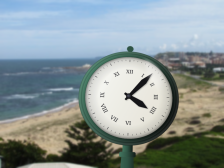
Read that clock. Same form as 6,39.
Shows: 4,07
